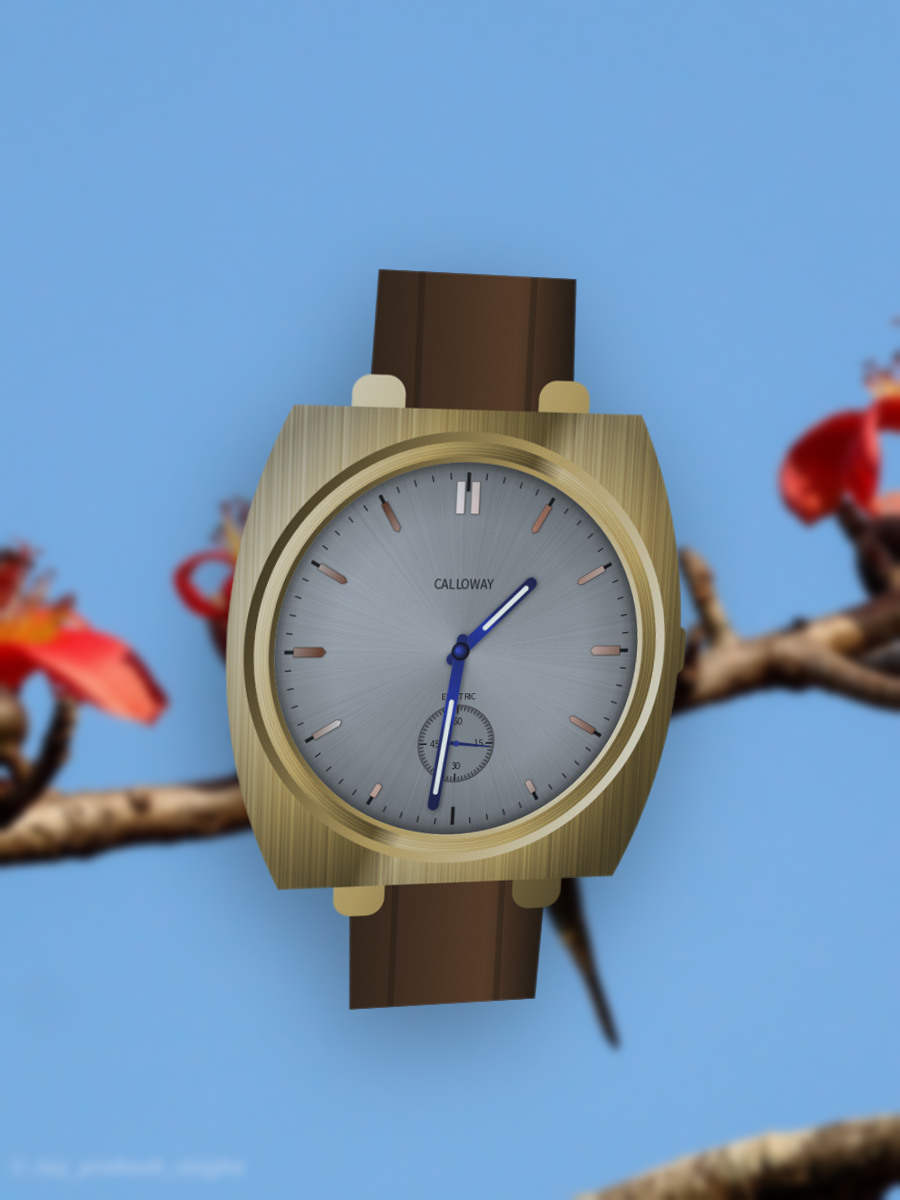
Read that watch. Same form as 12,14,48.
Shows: 1,31,16
